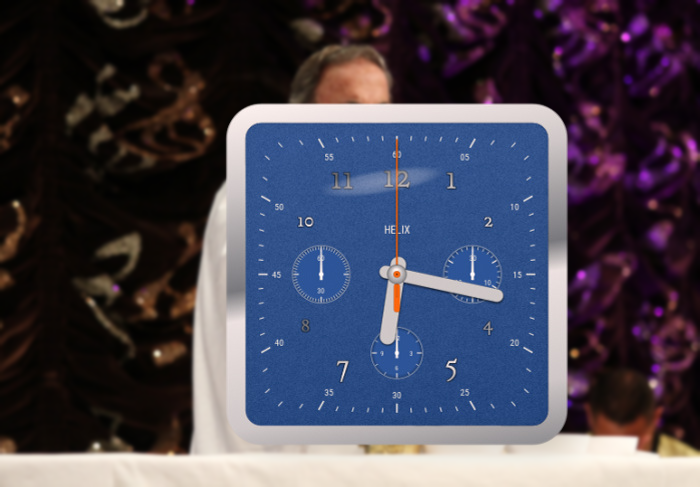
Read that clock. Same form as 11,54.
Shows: 6,17
